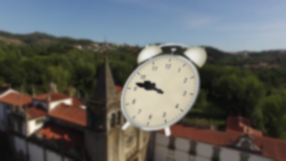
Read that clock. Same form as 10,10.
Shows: 9,47
